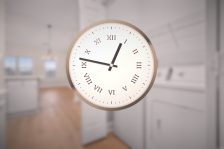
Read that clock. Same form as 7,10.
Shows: 12,47
